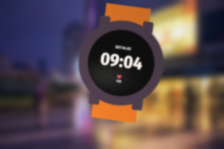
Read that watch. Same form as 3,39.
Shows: 9,04
